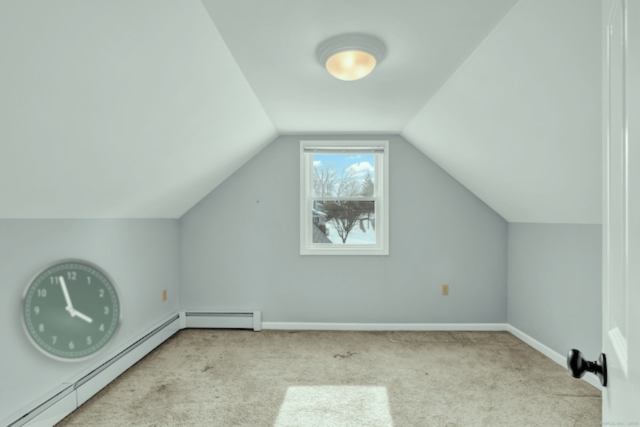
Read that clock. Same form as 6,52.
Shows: 3,57
